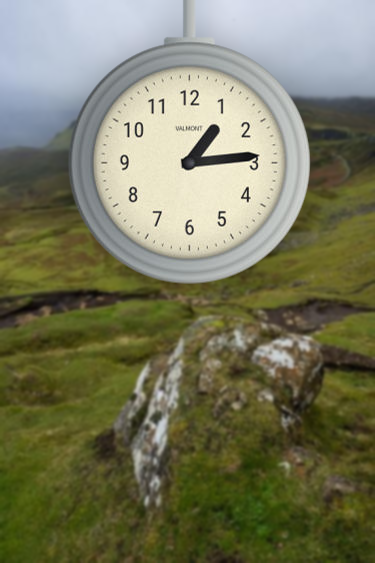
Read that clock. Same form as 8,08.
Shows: 1,14
